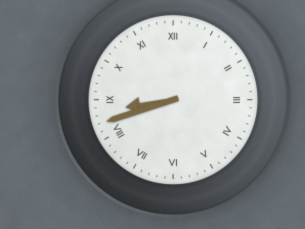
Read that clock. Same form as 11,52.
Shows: 8,42
